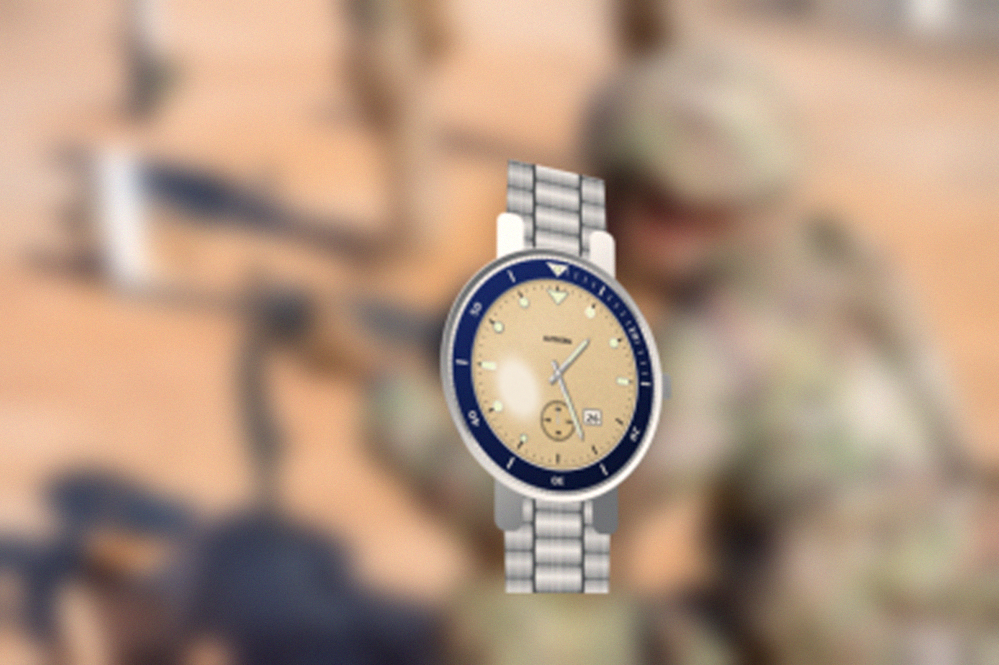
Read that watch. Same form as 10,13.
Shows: 1,26
